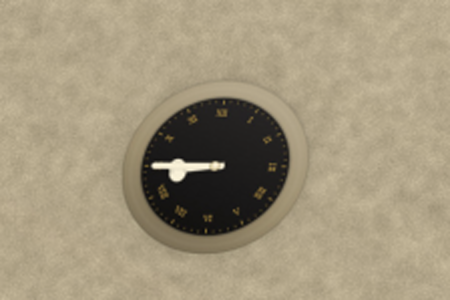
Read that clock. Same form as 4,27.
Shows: 8,45
